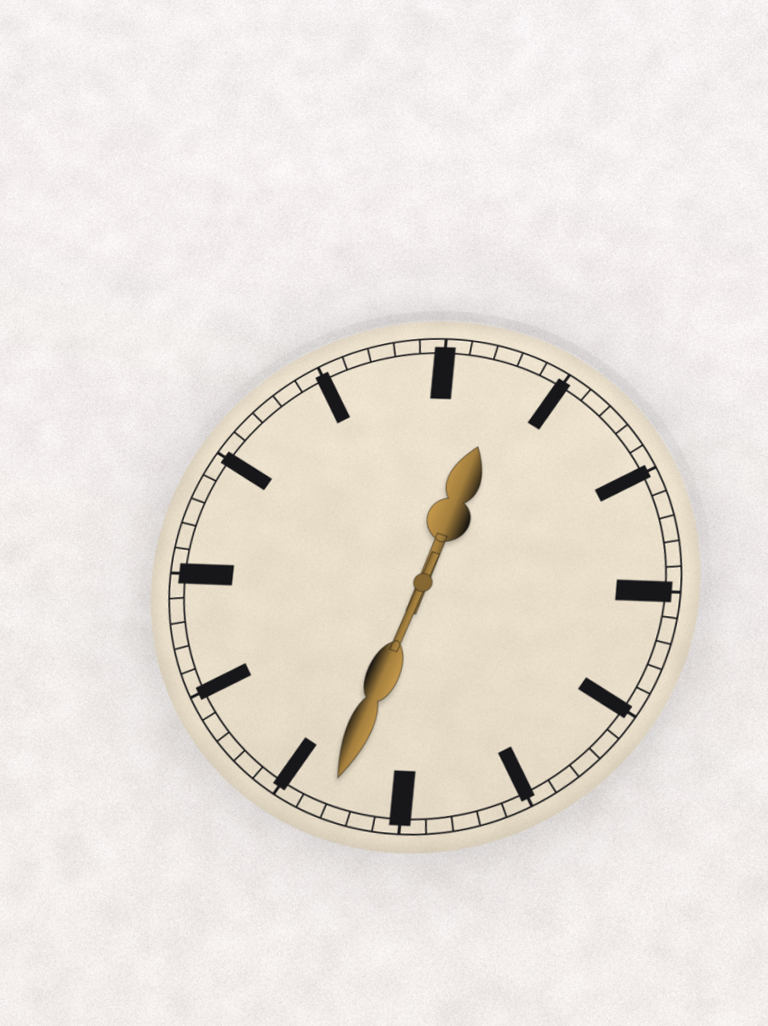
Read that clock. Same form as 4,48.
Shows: 12,33
